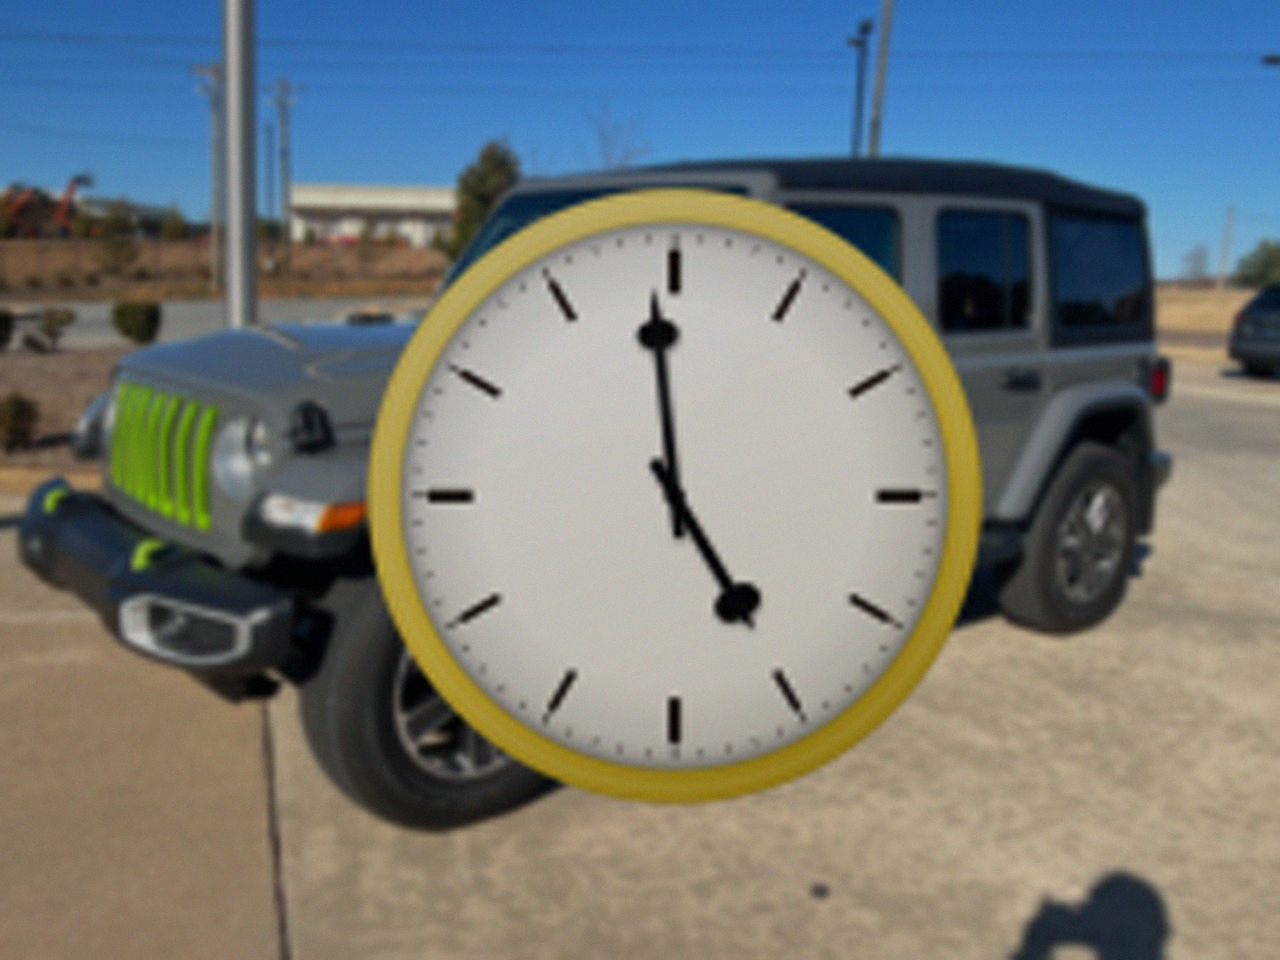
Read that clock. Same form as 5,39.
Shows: 4,59
